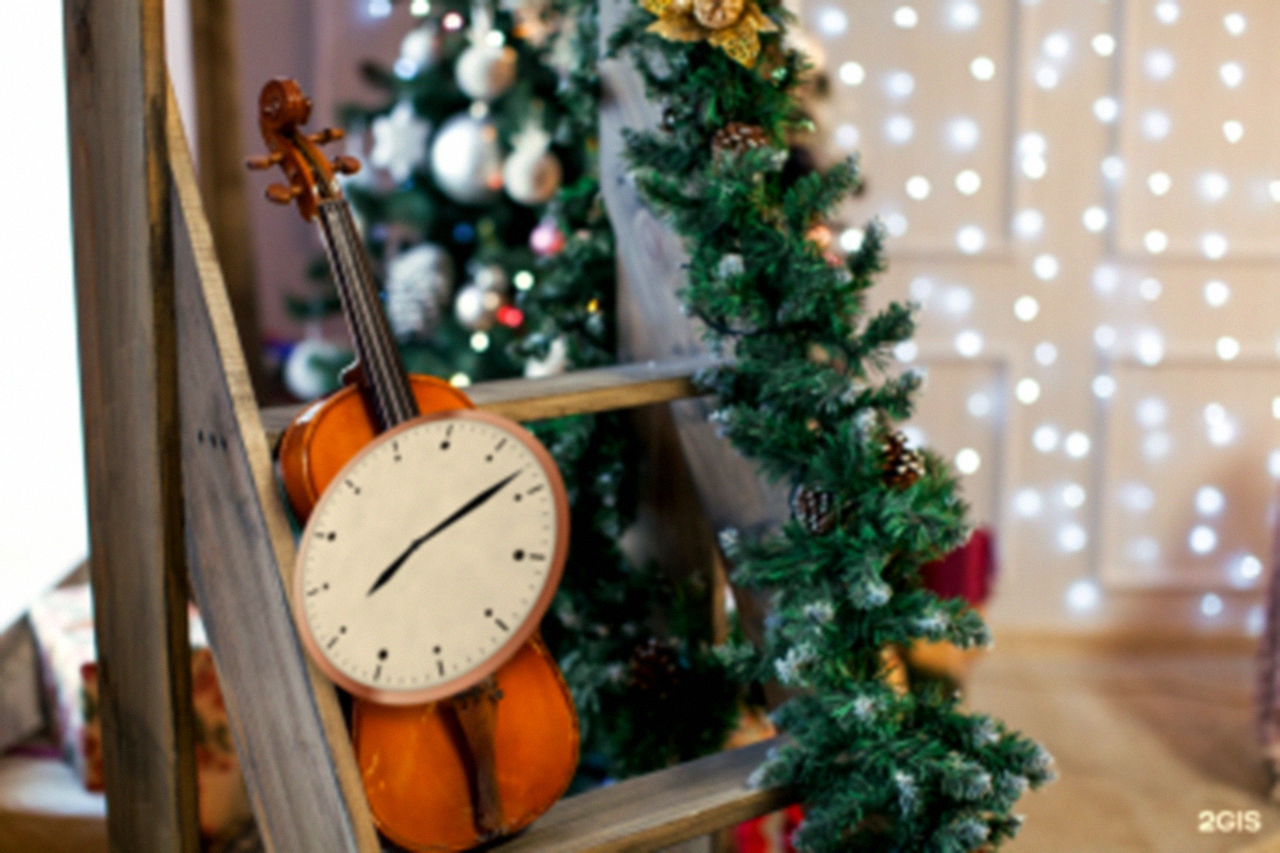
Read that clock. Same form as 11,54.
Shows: 7,08
